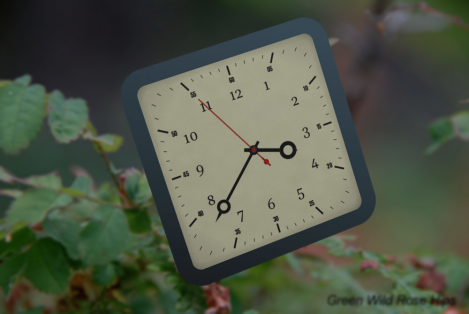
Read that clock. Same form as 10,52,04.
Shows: 3,37,55
